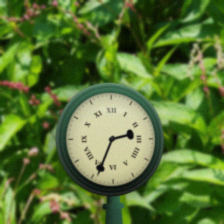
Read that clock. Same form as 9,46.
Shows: 2,34
